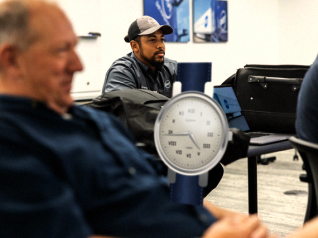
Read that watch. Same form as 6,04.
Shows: 4,44
